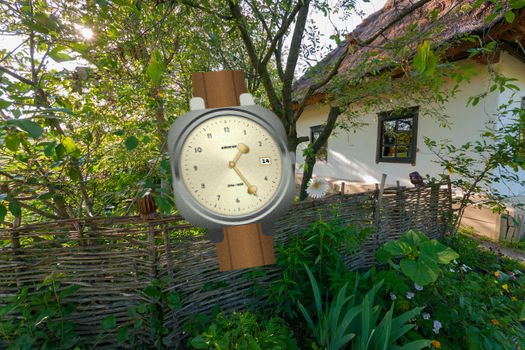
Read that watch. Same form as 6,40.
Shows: 1,25
